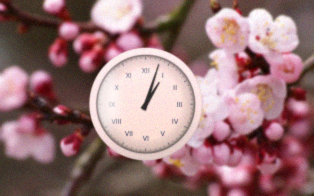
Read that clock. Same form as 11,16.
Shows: 1,03
